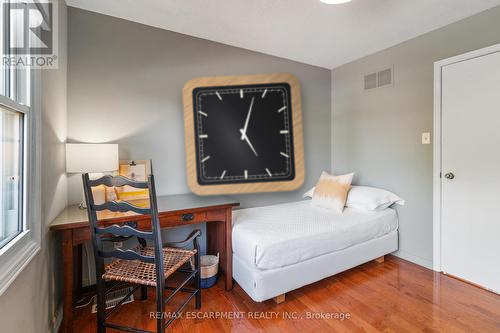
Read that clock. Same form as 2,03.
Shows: 5,03
